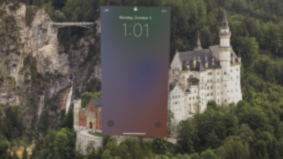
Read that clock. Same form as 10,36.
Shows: 1,01
